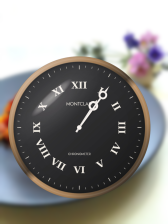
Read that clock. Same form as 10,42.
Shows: 1,06
